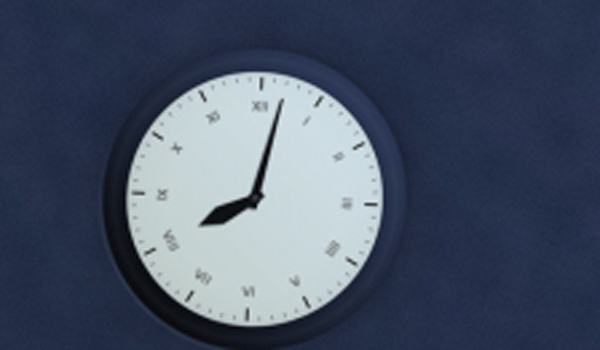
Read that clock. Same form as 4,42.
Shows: 8,02
